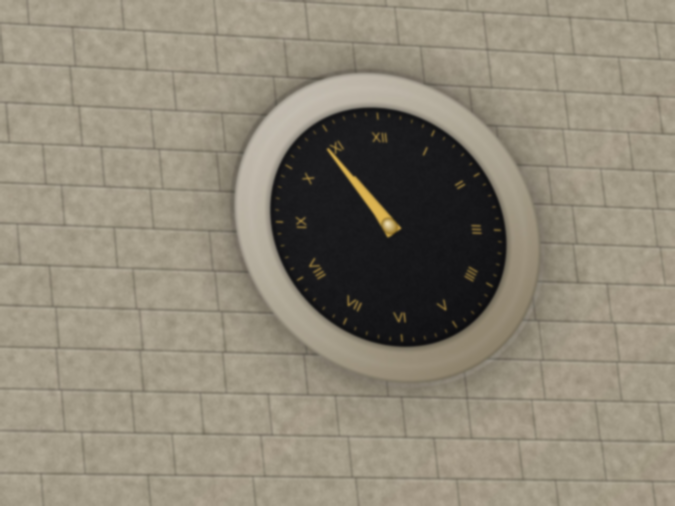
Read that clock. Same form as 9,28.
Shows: 10,54
